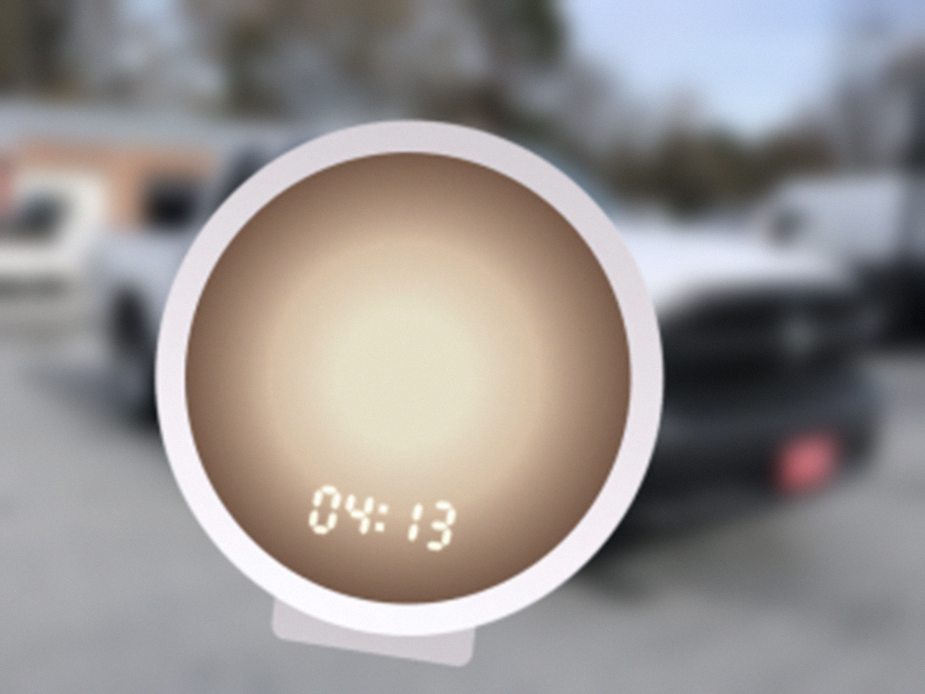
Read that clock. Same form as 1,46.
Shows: 4,13
